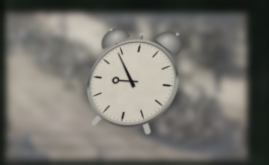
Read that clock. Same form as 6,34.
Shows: 8,54
